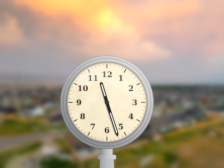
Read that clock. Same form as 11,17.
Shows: 11,27
